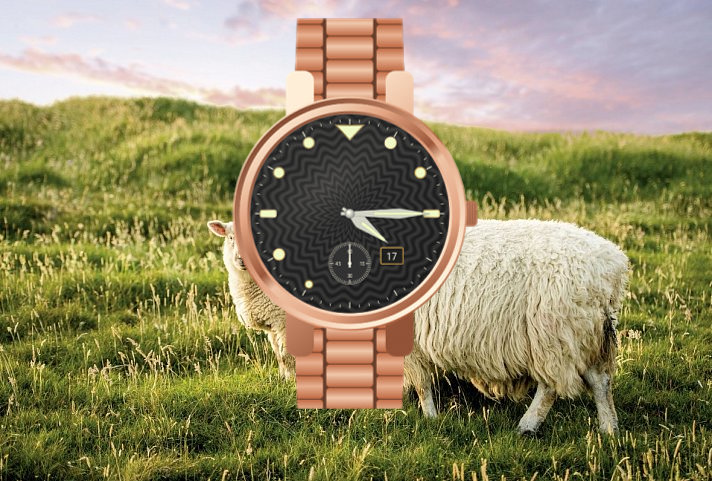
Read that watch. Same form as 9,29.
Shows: 4,15
